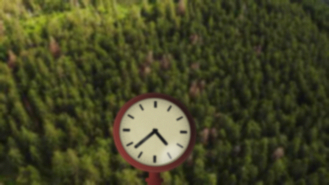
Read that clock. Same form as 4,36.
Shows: 4,38
